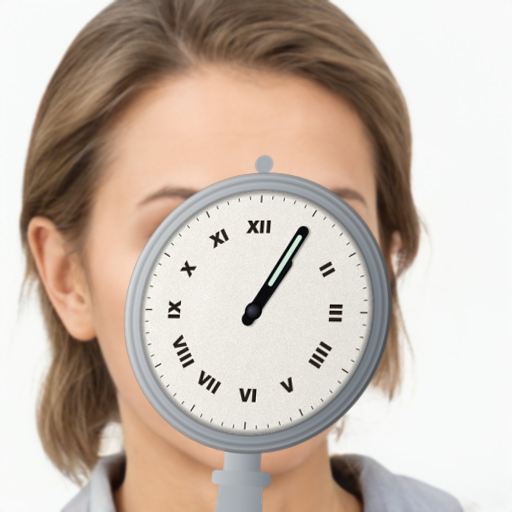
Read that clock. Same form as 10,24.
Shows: 1,05
